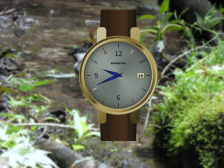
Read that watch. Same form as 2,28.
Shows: 9,41
